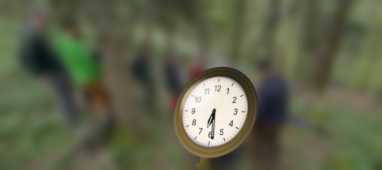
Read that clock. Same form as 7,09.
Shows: 6,29
